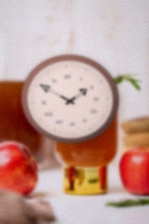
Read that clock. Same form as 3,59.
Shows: 1,51
